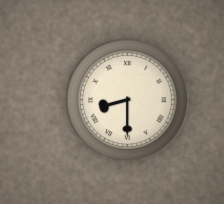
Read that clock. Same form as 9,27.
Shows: 8,30
